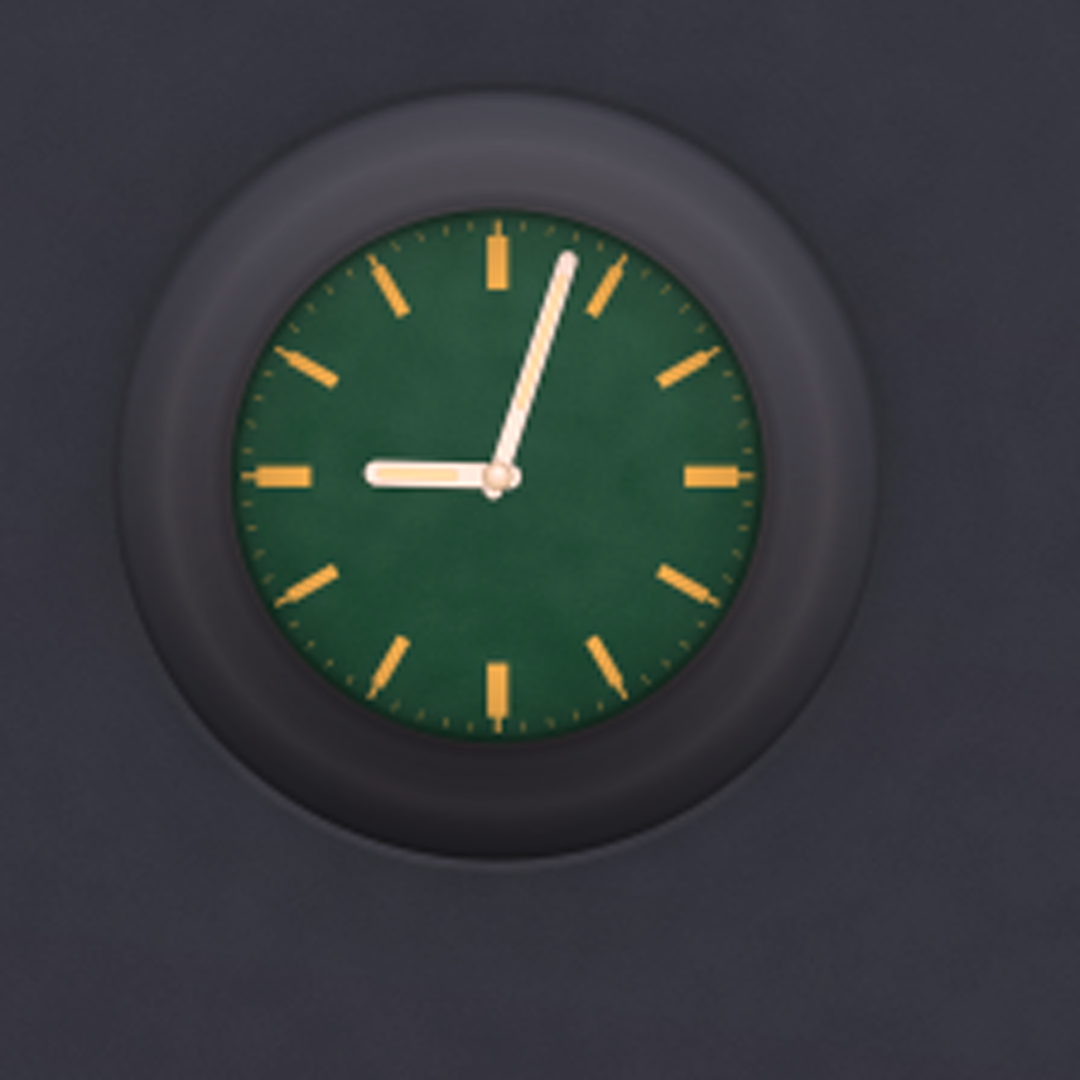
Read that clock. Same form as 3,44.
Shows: 9,03
